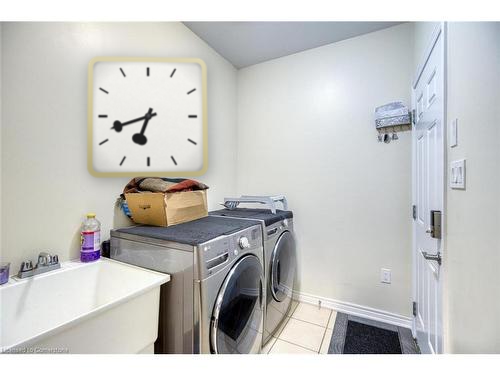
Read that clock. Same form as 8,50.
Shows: 6,42
